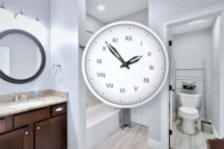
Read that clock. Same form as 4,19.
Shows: 1,52
